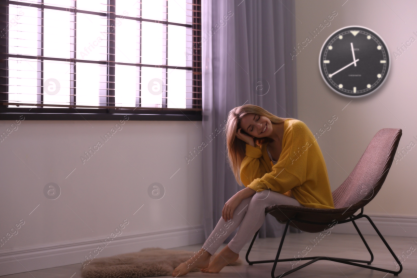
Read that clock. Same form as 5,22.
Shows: 11,40
